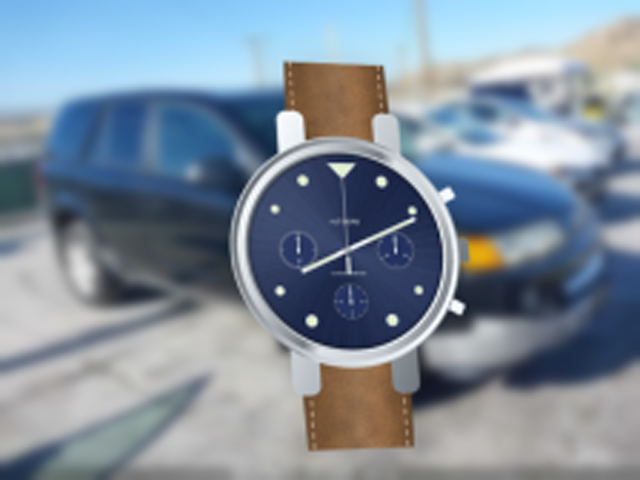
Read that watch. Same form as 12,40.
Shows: 8,11
